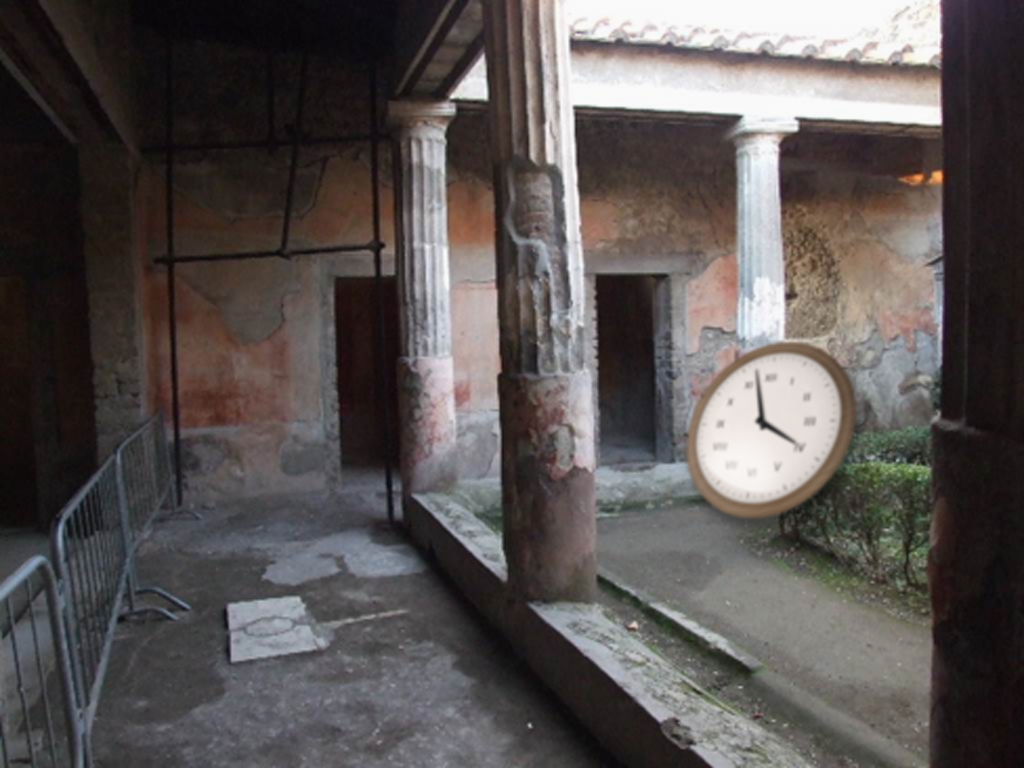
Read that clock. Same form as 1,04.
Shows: 3,57
